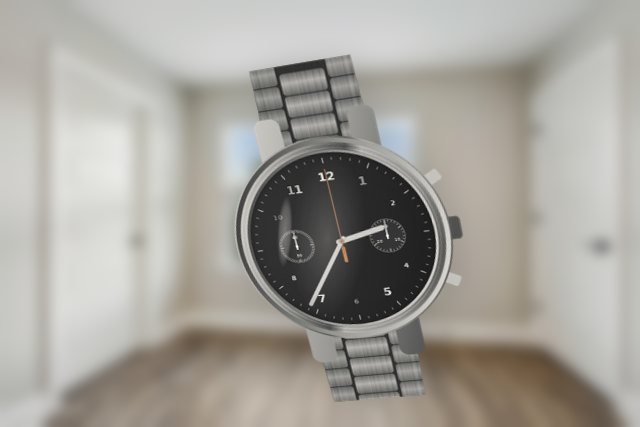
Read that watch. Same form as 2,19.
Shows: 2,36
